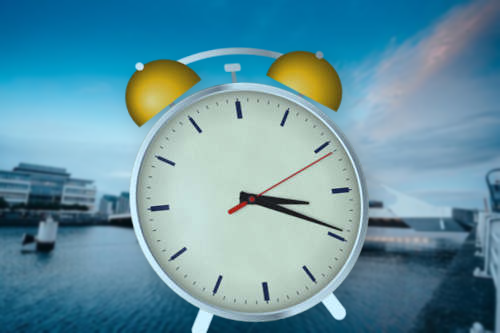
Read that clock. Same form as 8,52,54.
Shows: 3,19,11
